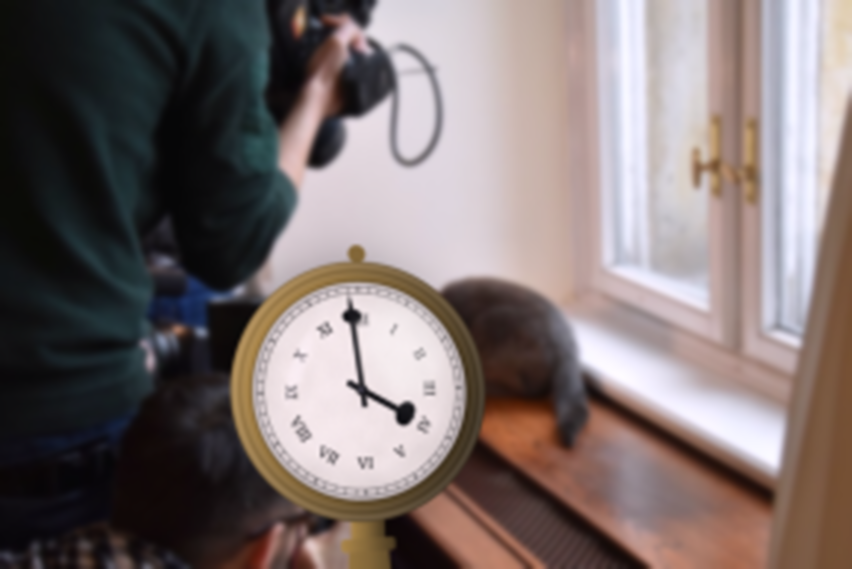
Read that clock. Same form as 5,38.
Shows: 3,59
